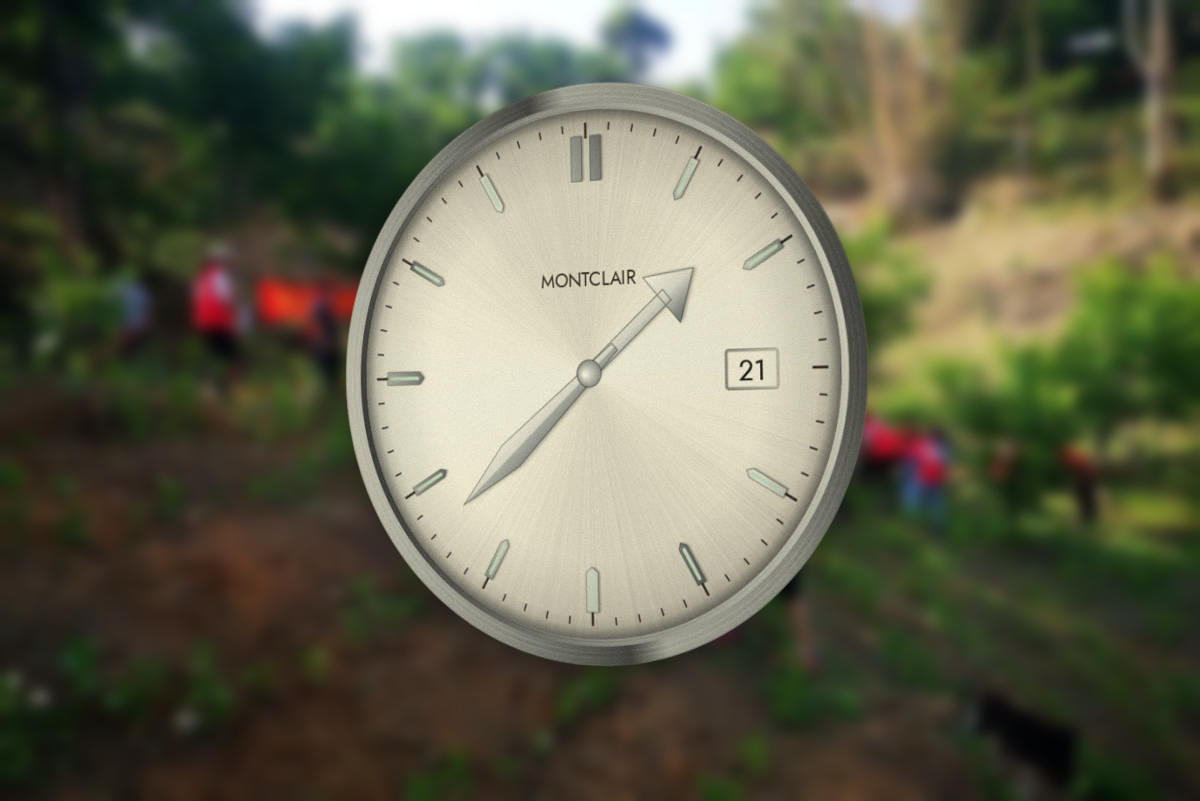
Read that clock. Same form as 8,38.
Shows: 1,38
